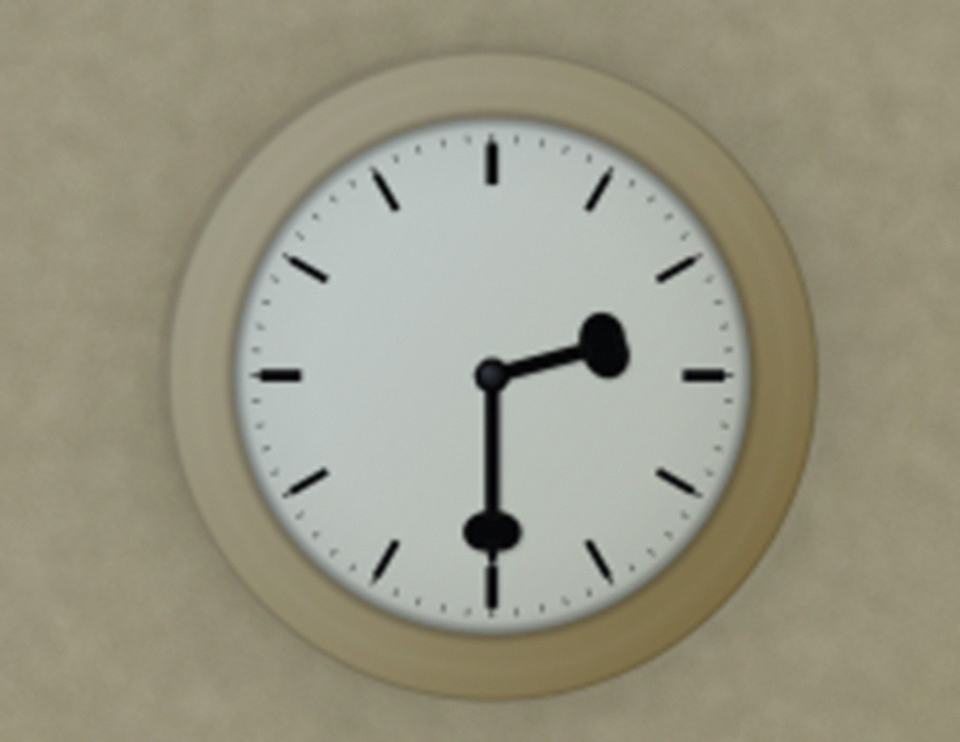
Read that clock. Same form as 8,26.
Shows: 2,30
